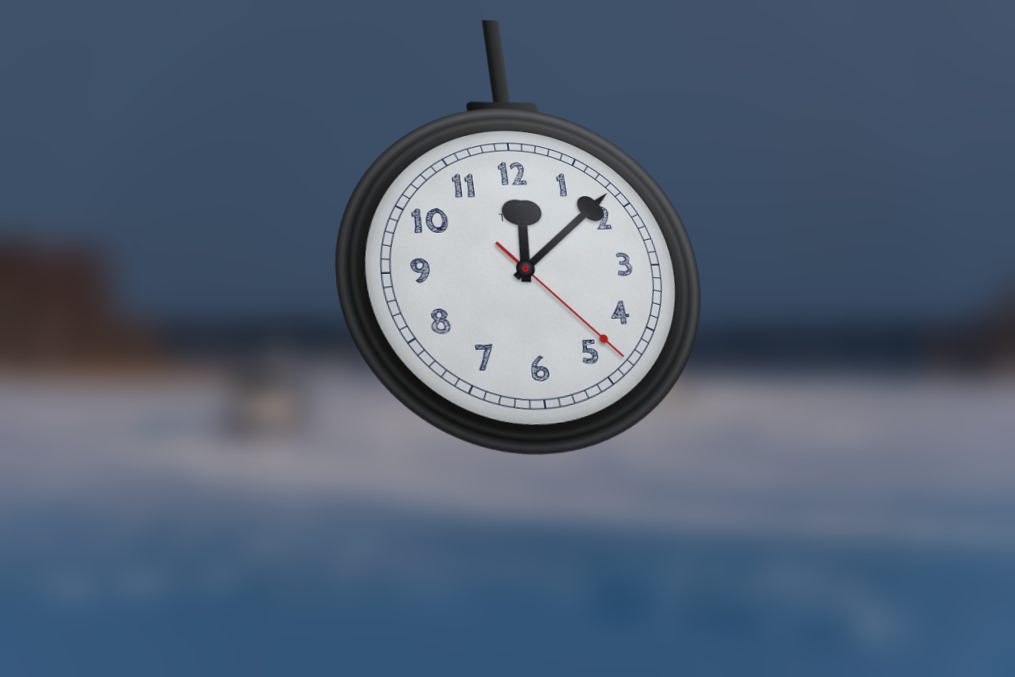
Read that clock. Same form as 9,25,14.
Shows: 12,08,23
